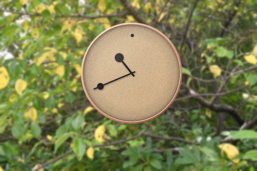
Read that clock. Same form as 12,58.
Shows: 10,41
